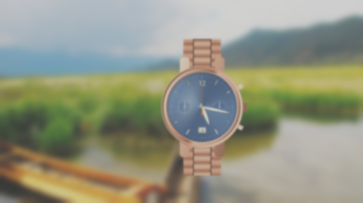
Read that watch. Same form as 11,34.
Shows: 5,17
